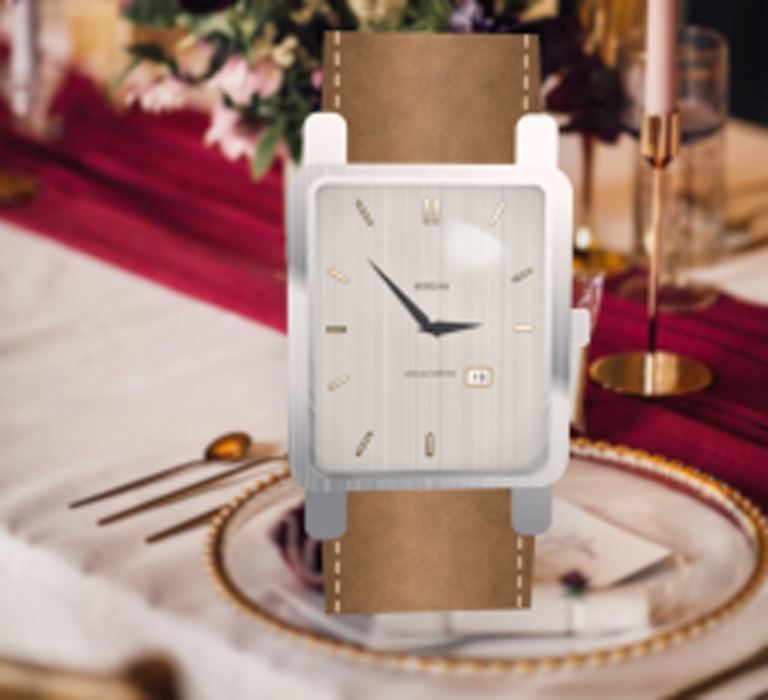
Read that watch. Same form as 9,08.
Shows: 2,53
